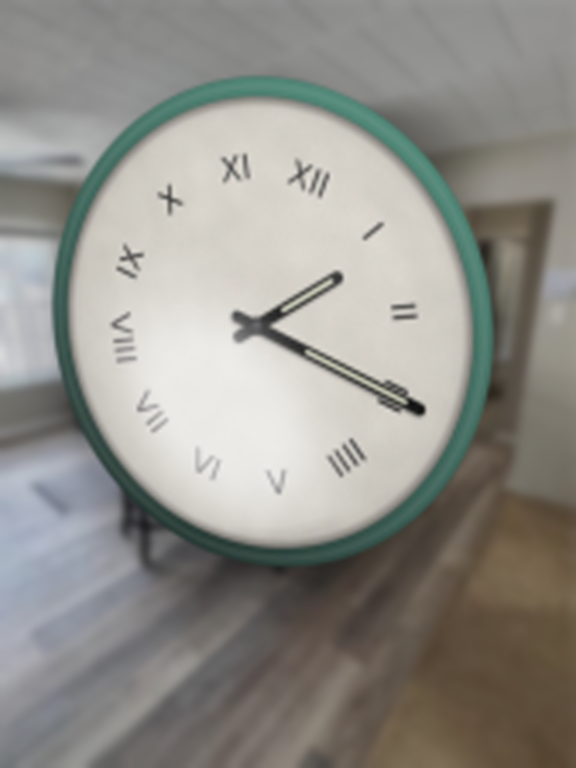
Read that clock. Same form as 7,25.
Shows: 1,15
